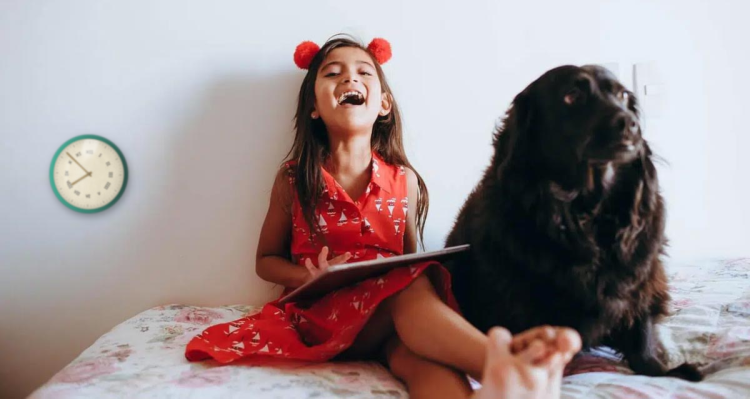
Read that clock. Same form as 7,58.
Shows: 7,52
